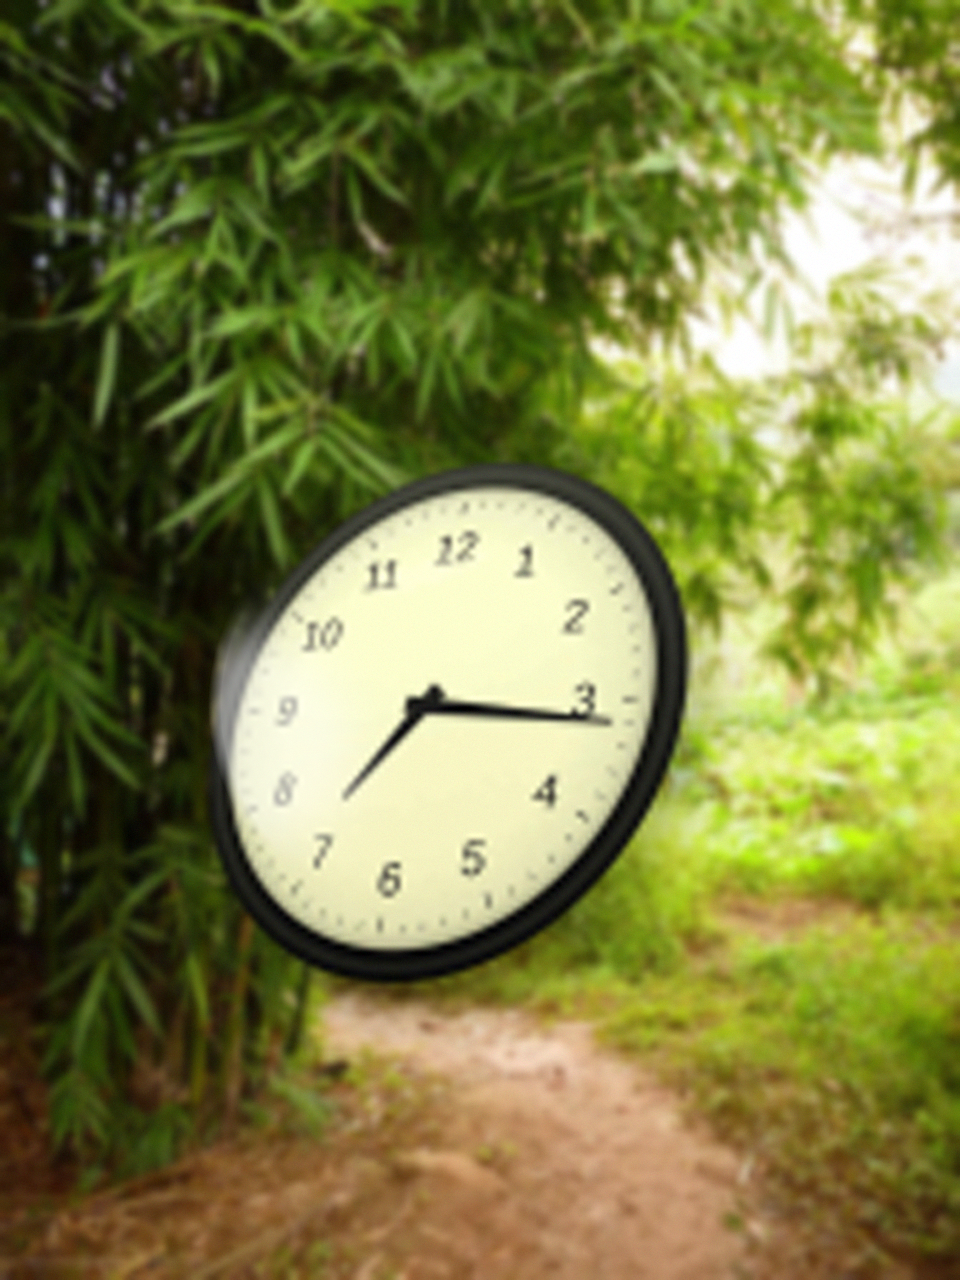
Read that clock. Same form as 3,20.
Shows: 7,16
